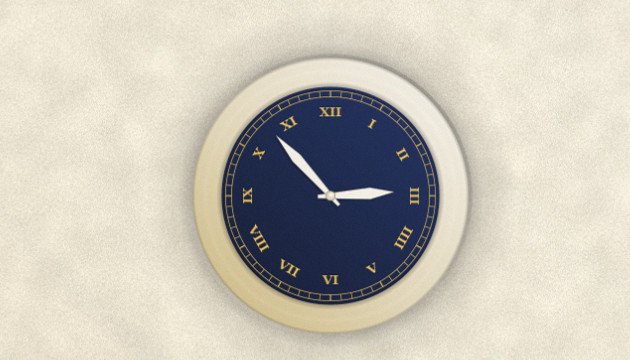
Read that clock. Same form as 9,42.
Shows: 2,53
